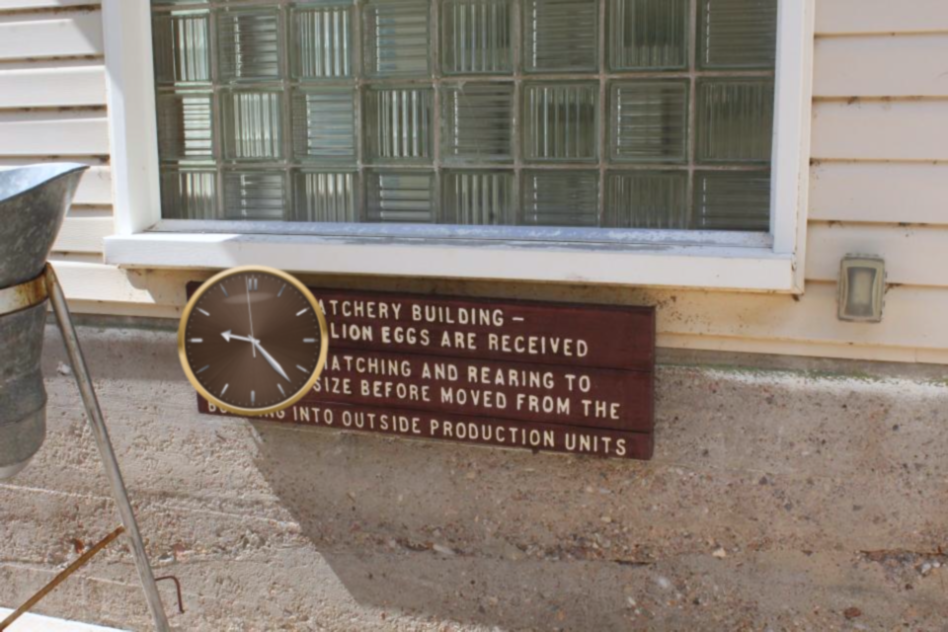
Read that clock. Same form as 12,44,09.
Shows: 9,22,59
